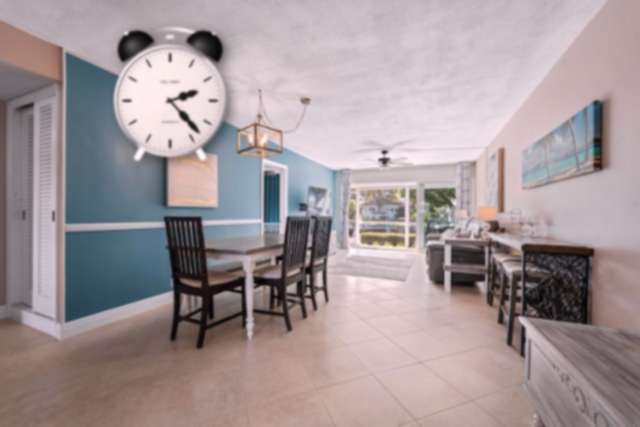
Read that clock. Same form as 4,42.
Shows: 2,23
